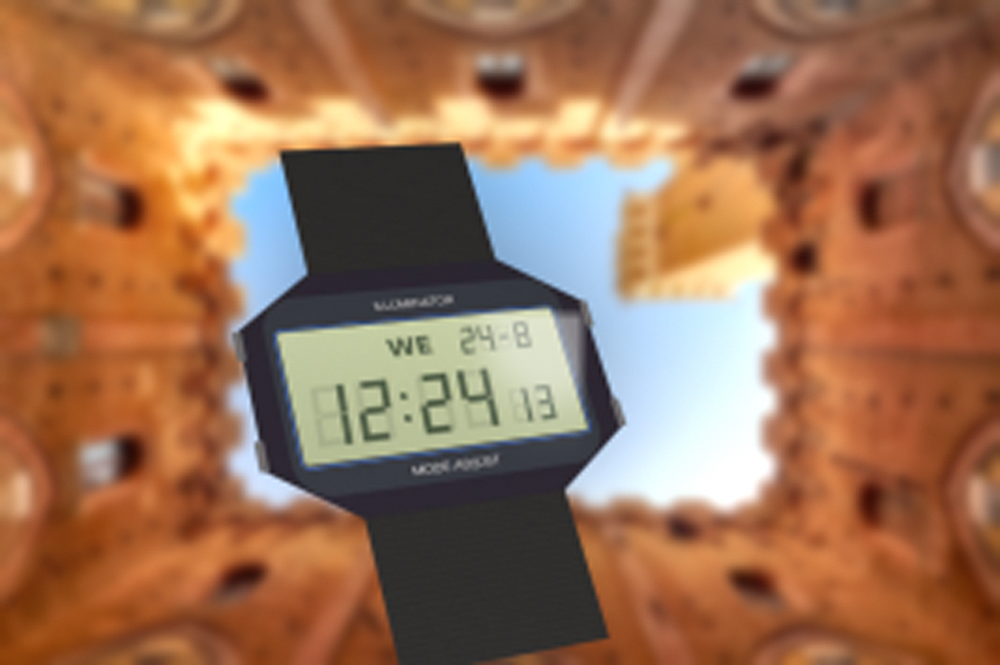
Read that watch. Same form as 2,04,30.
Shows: 12,24,13
